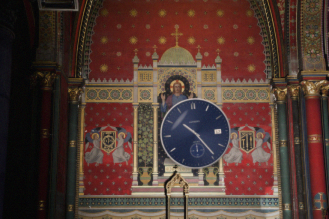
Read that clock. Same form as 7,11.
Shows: 10,24
